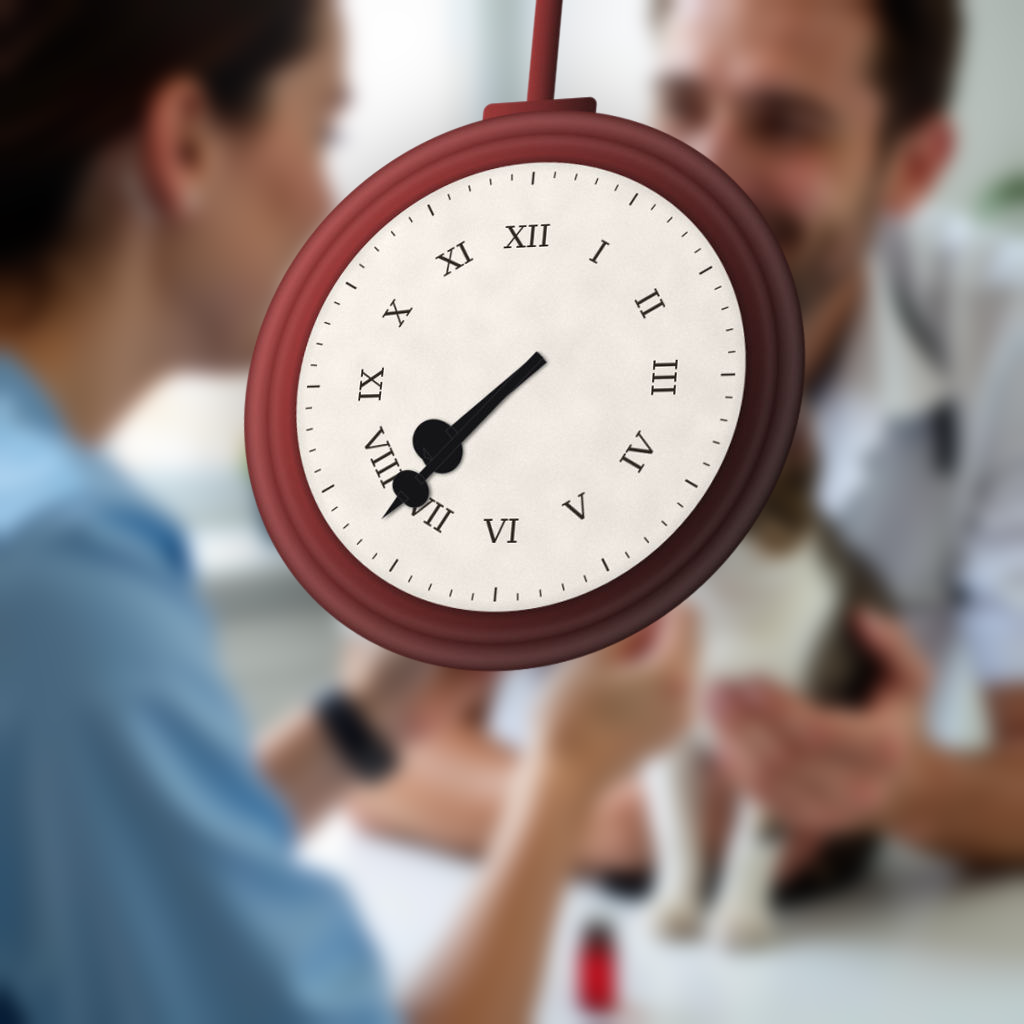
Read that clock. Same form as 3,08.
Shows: 7,37
